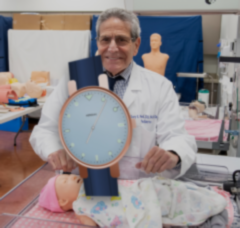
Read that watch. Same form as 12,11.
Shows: 7,06
